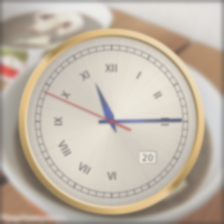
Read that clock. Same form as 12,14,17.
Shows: 11,14,49
